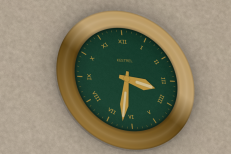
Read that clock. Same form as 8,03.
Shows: 3,32
